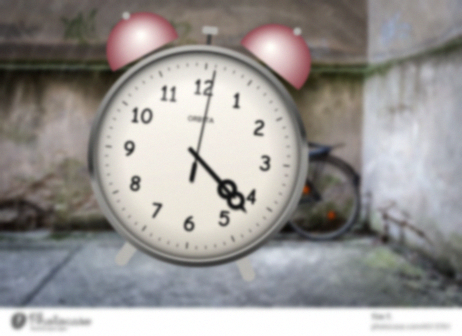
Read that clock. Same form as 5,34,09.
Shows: 4,22,01
